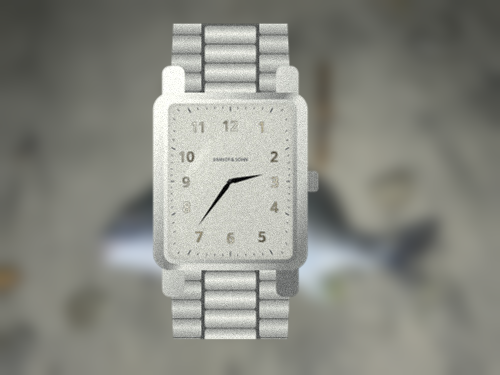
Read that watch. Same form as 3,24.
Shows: 2,36
